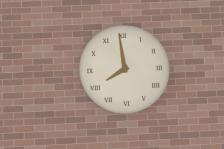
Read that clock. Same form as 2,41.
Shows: 7,59
